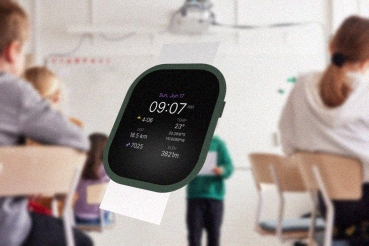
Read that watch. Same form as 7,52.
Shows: 9,07
